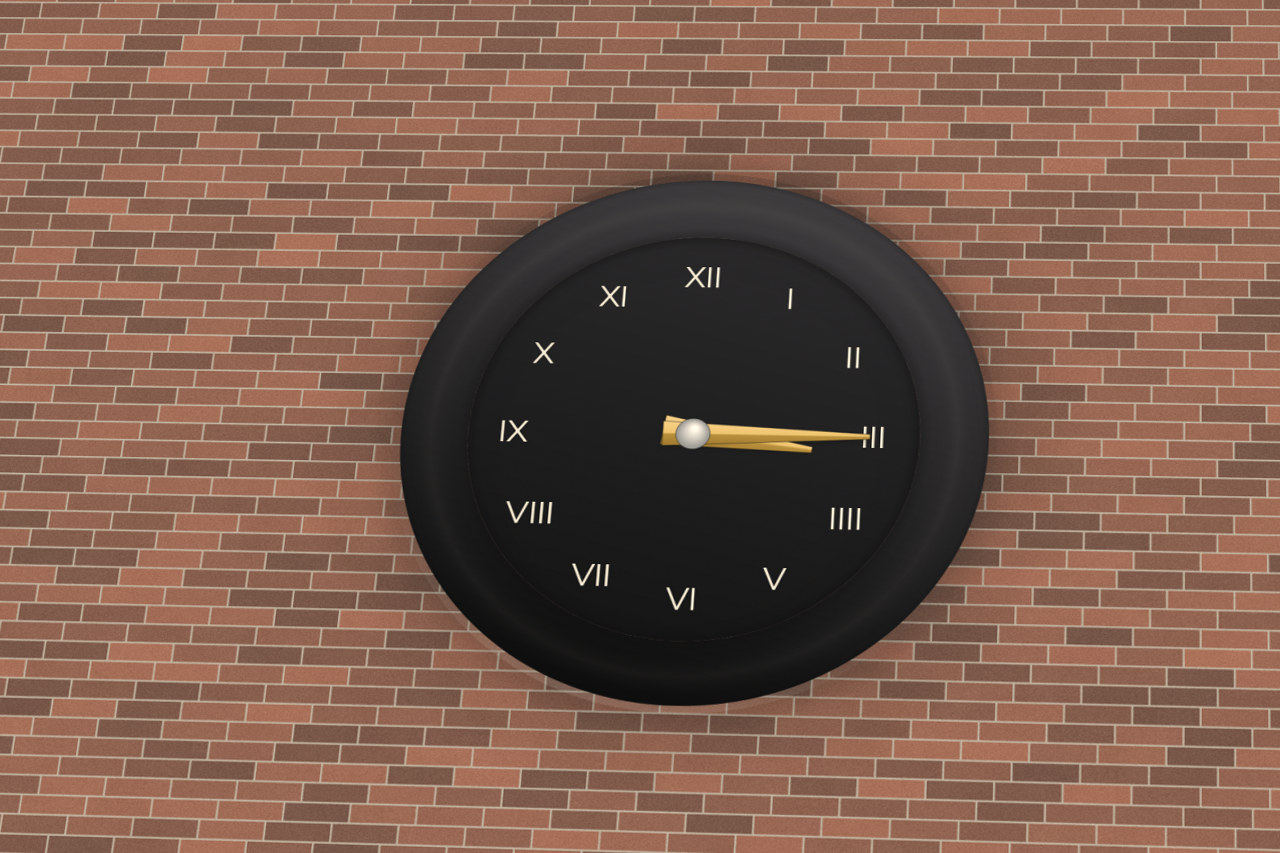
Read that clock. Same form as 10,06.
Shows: 3,15
